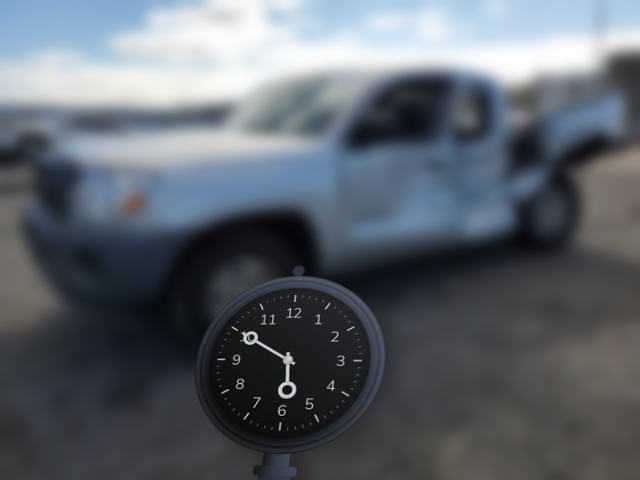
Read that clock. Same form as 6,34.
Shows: 5,50
